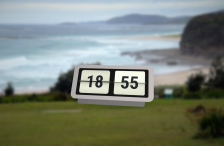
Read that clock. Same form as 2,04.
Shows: 18,55
